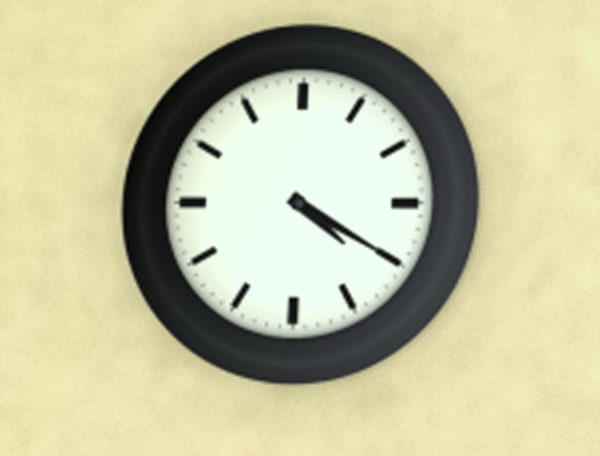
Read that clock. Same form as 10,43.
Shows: 4,20
